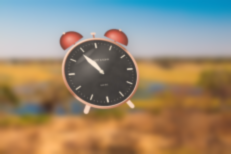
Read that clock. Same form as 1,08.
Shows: 10,54
